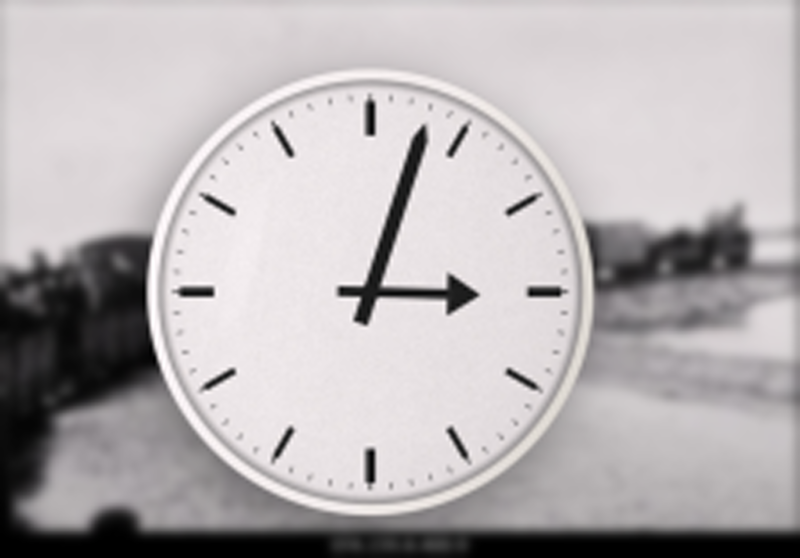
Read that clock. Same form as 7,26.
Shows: 3,03
